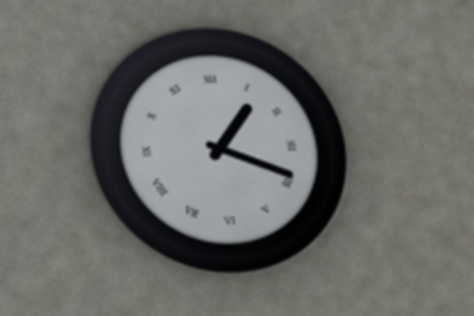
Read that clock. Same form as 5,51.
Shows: 1,19
